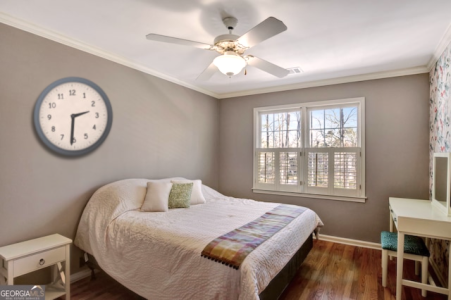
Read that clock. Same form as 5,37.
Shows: 2,31
